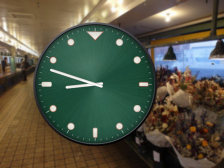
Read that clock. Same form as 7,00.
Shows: 8,48
